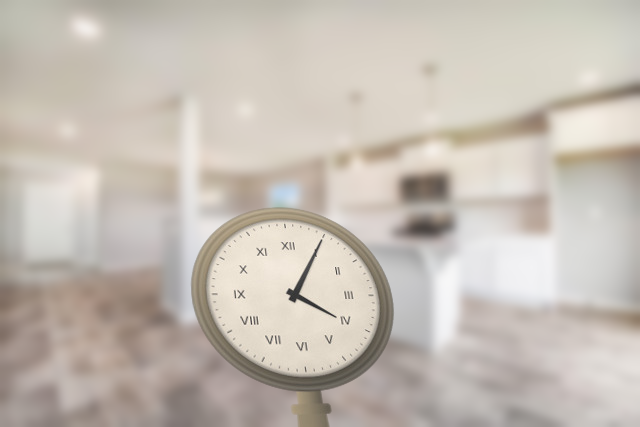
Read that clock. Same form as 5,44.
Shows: 4,05
